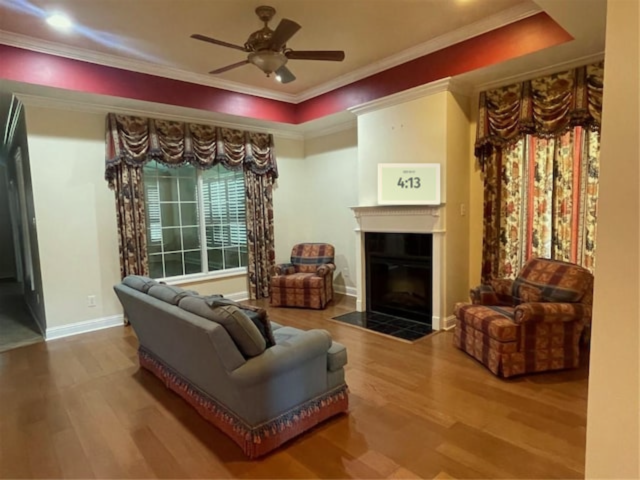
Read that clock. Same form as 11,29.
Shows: 4,13
